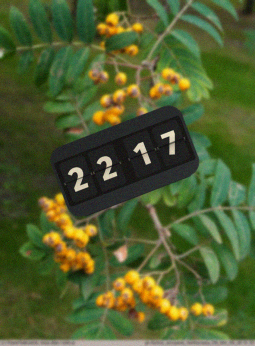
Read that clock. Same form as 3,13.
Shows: 22,17
